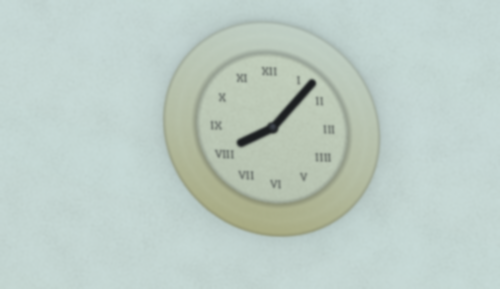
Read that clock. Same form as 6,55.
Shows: 8,07
